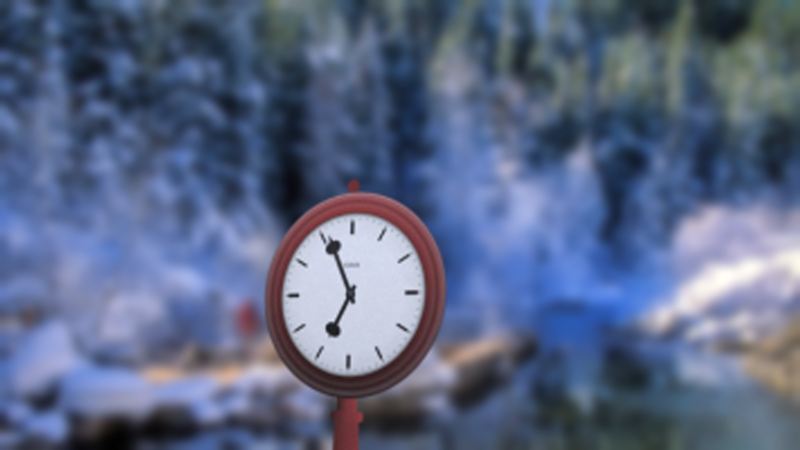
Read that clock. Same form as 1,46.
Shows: 6,56
